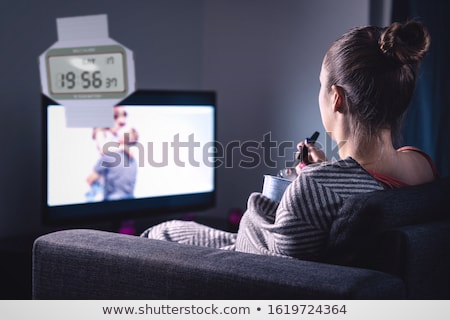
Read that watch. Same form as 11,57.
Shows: 19,56
